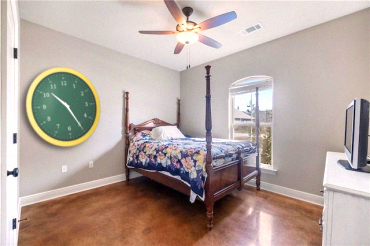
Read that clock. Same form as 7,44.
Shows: 10,25
